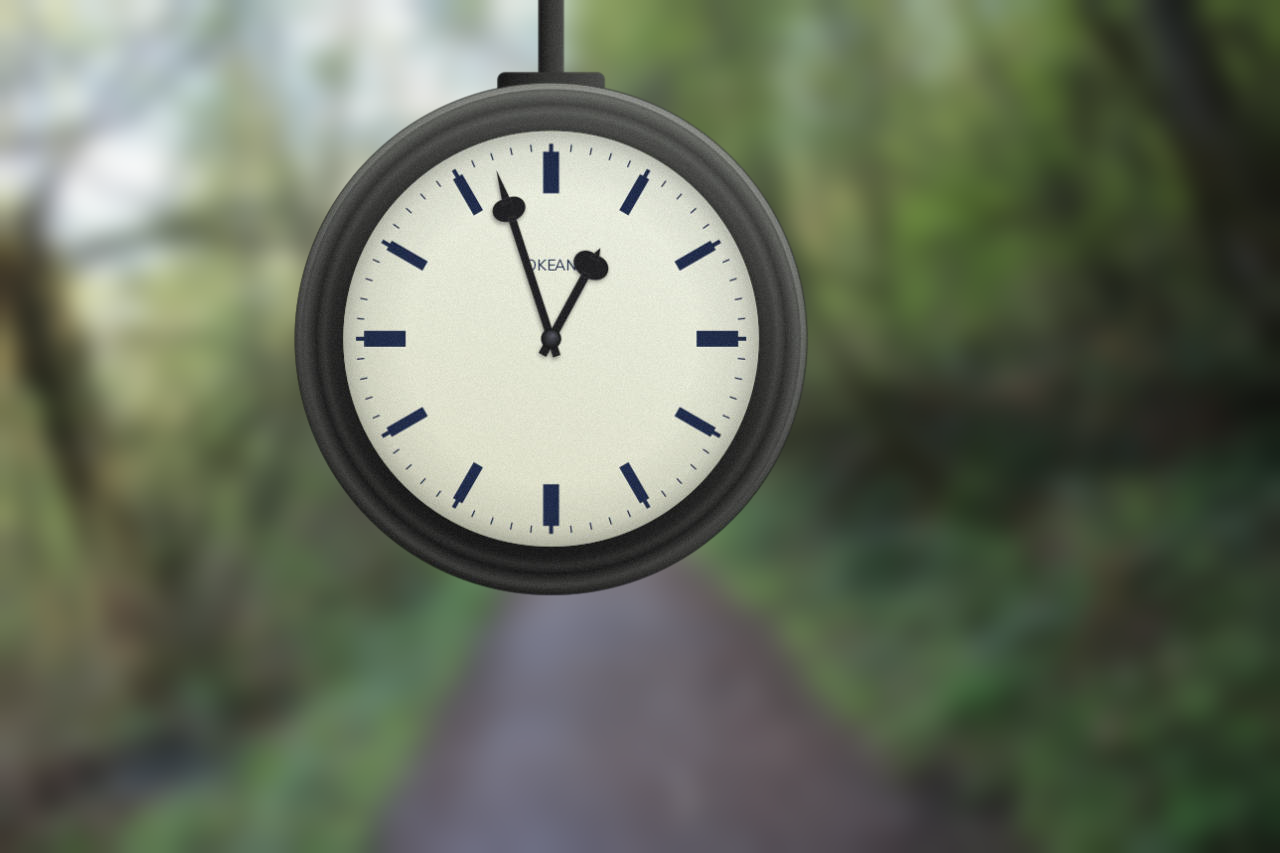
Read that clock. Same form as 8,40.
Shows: 12,57
